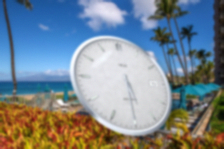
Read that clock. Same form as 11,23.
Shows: 5,30
